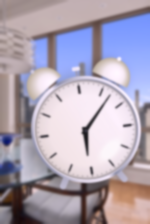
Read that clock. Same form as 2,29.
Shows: 6,07
